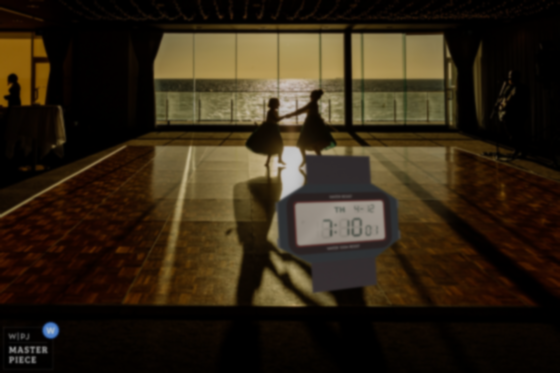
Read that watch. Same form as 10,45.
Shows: 7,10
